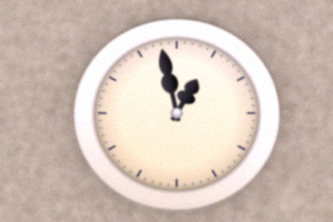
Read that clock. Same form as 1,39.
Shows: 12,58
